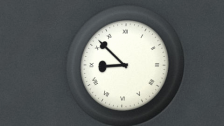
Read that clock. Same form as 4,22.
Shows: 8,52
